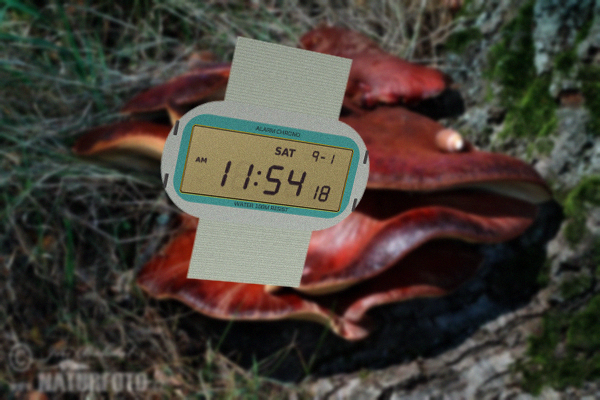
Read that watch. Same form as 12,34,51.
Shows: 11,54,18
